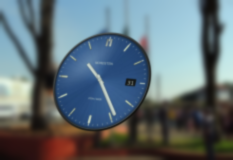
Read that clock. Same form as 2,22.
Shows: 10,24
